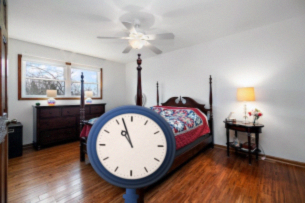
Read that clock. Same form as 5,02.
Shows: 10,57
